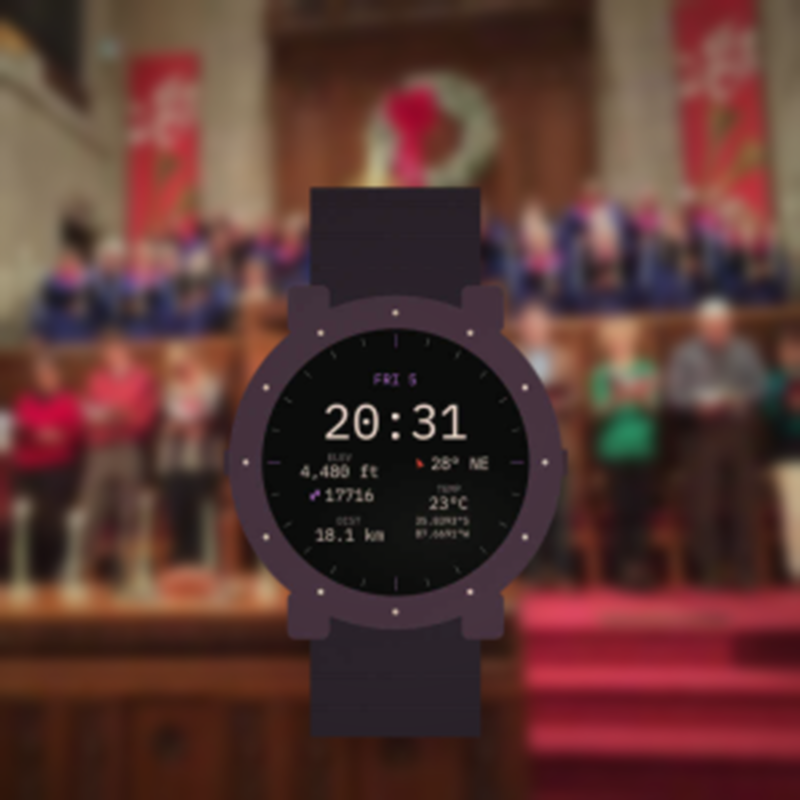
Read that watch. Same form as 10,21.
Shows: 20,31
